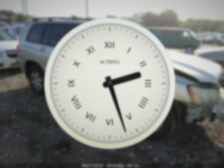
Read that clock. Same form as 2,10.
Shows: 2,27
